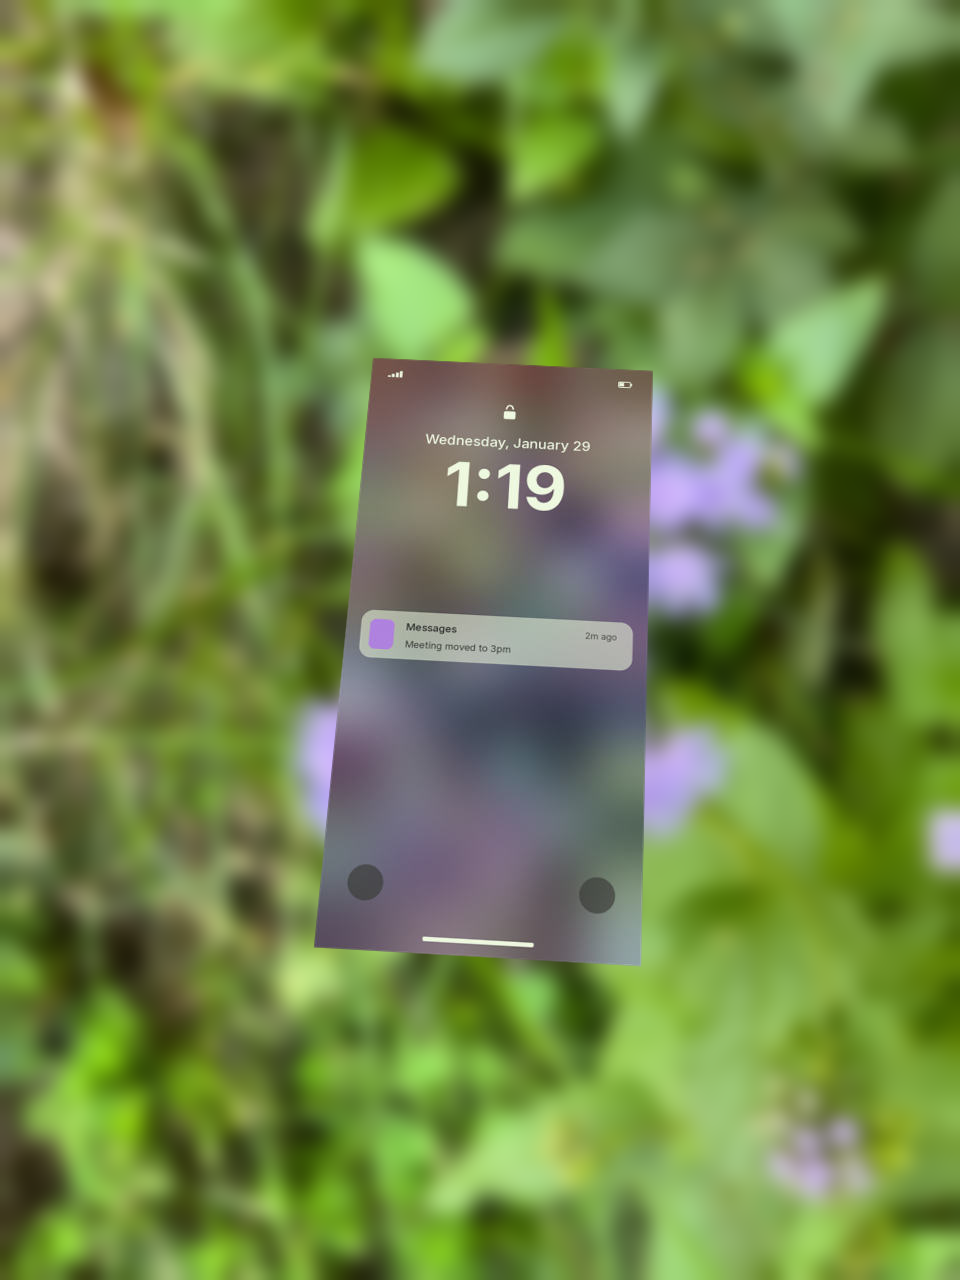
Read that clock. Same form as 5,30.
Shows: 1,19
